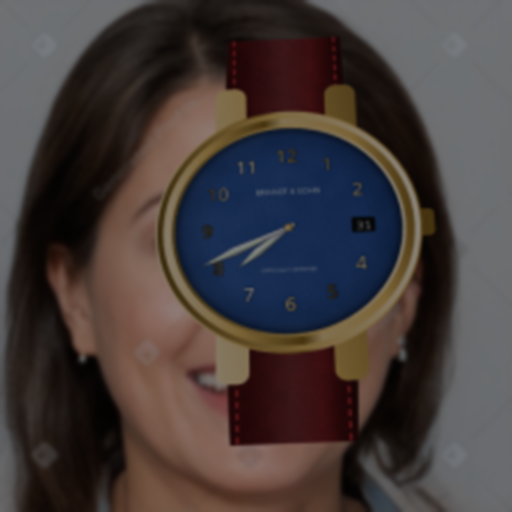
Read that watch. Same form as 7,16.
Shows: 7,41
